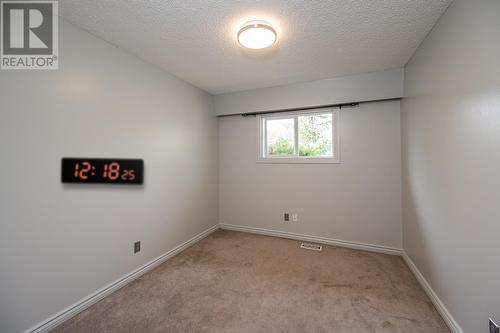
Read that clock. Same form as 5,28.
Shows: 12,18
